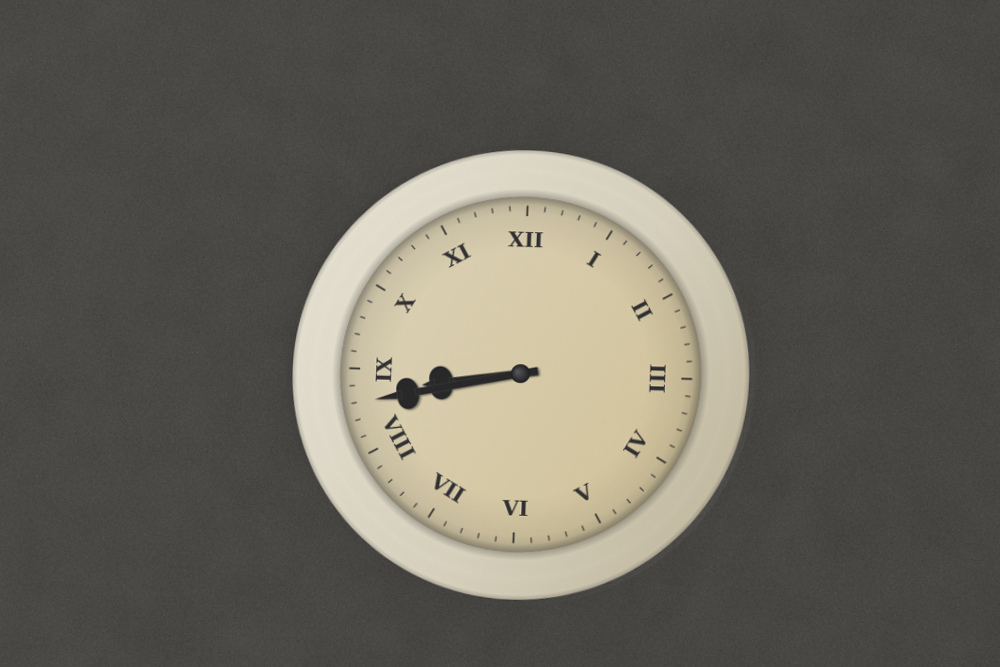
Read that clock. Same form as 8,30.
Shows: 8,43
